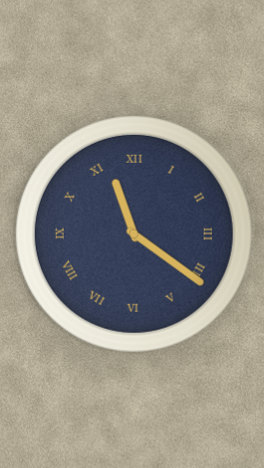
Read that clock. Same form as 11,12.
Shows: 11,21
